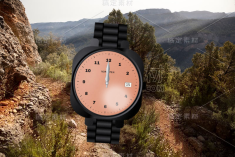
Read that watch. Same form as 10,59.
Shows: 12,00
